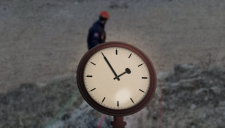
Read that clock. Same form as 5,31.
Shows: 1,55
